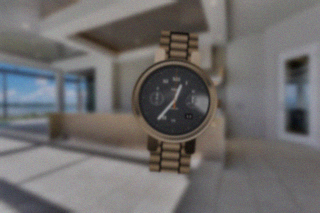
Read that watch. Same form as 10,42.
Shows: 12,36
